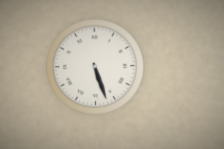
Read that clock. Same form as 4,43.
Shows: 5,27
